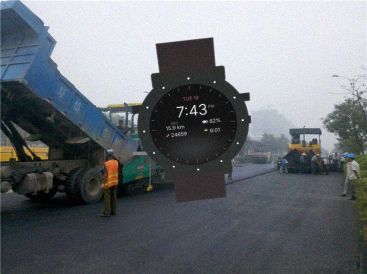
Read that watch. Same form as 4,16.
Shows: 7,43
